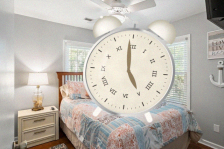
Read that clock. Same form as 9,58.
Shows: 4,59
